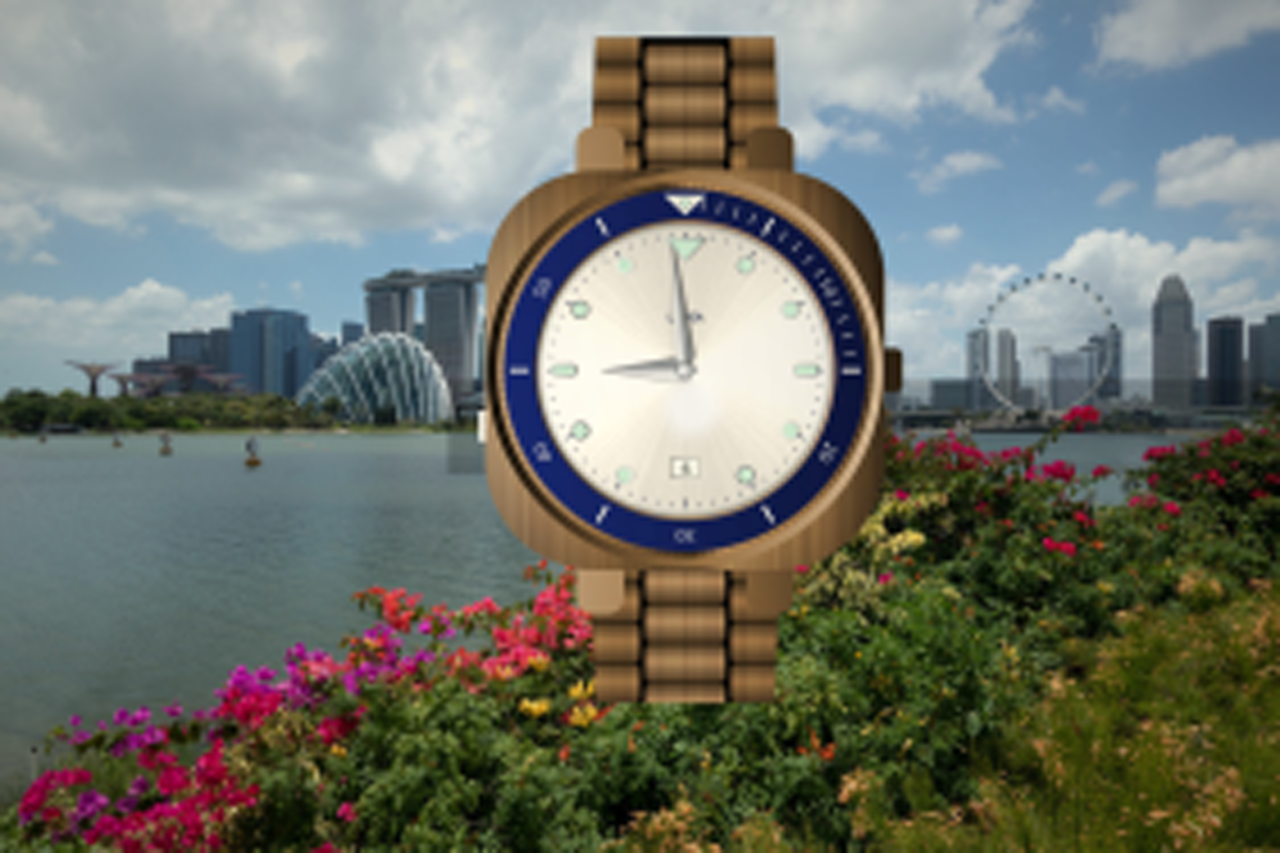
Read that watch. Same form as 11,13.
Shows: 8,59
